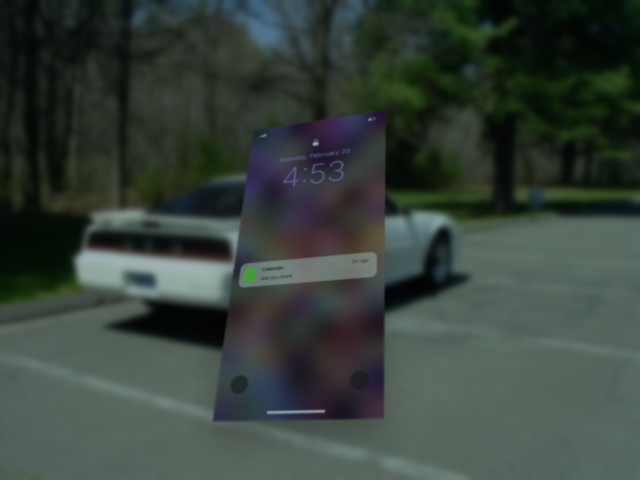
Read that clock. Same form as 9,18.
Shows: 4,53
